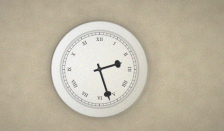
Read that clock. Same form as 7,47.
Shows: 2,27
